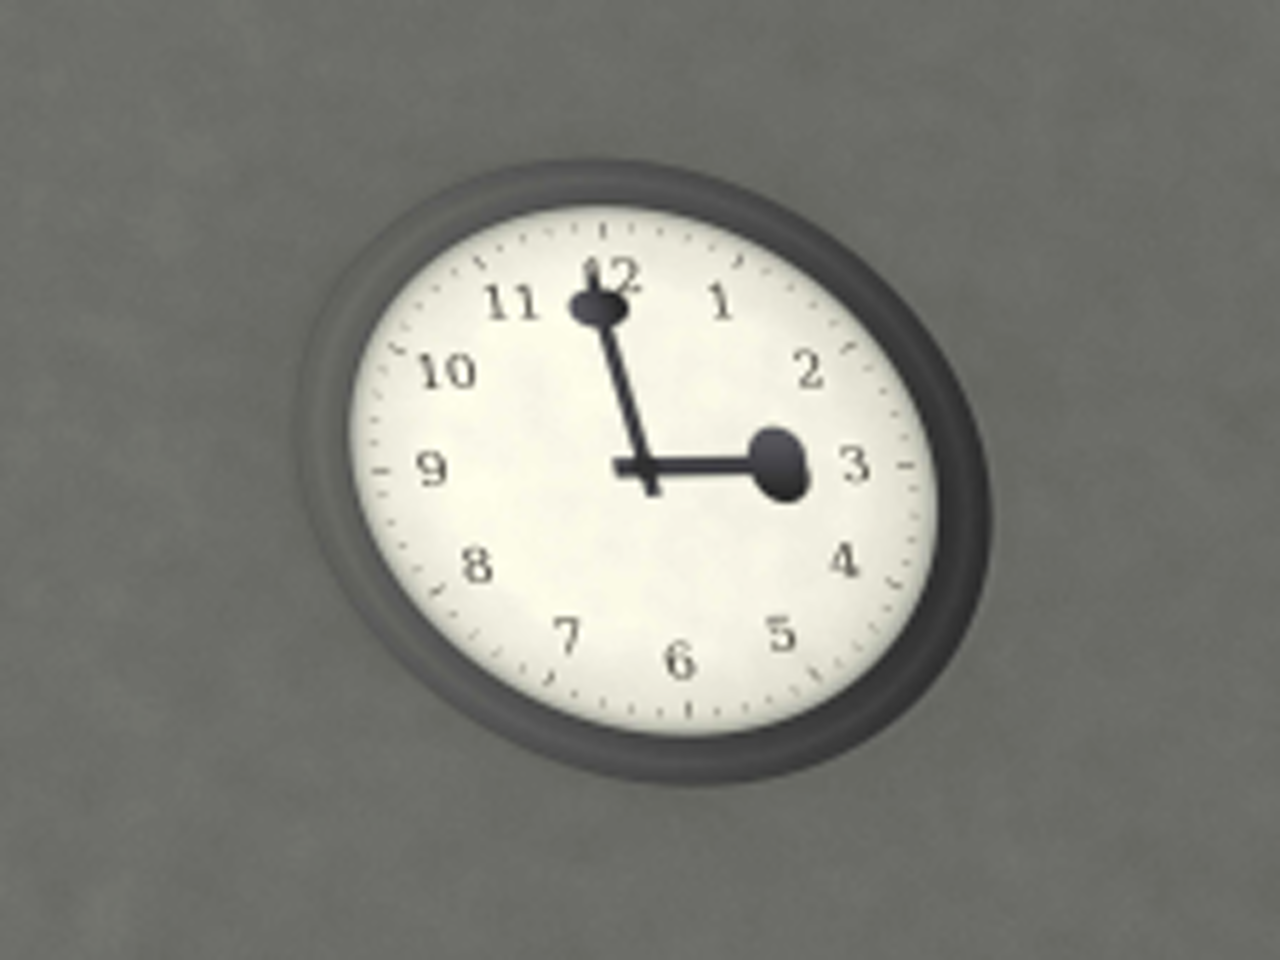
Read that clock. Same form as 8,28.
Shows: 2,59
